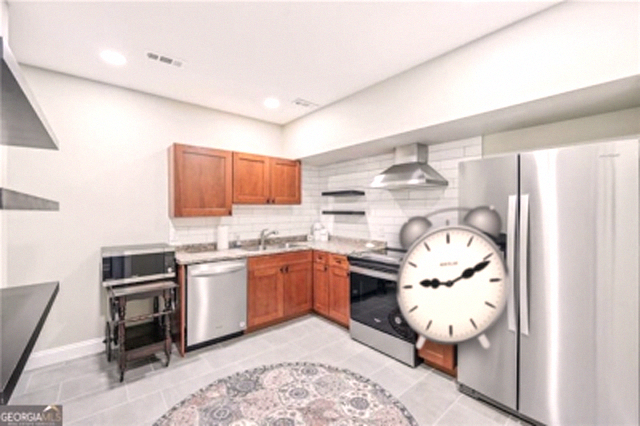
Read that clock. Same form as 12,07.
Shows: 9,11
